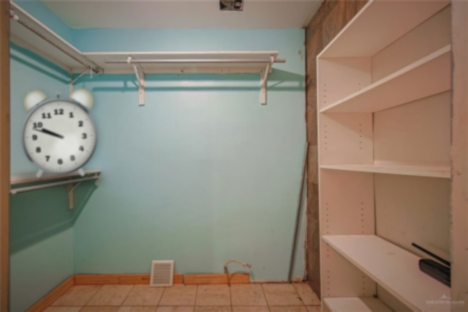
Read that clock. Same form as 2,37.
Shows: 9,48
